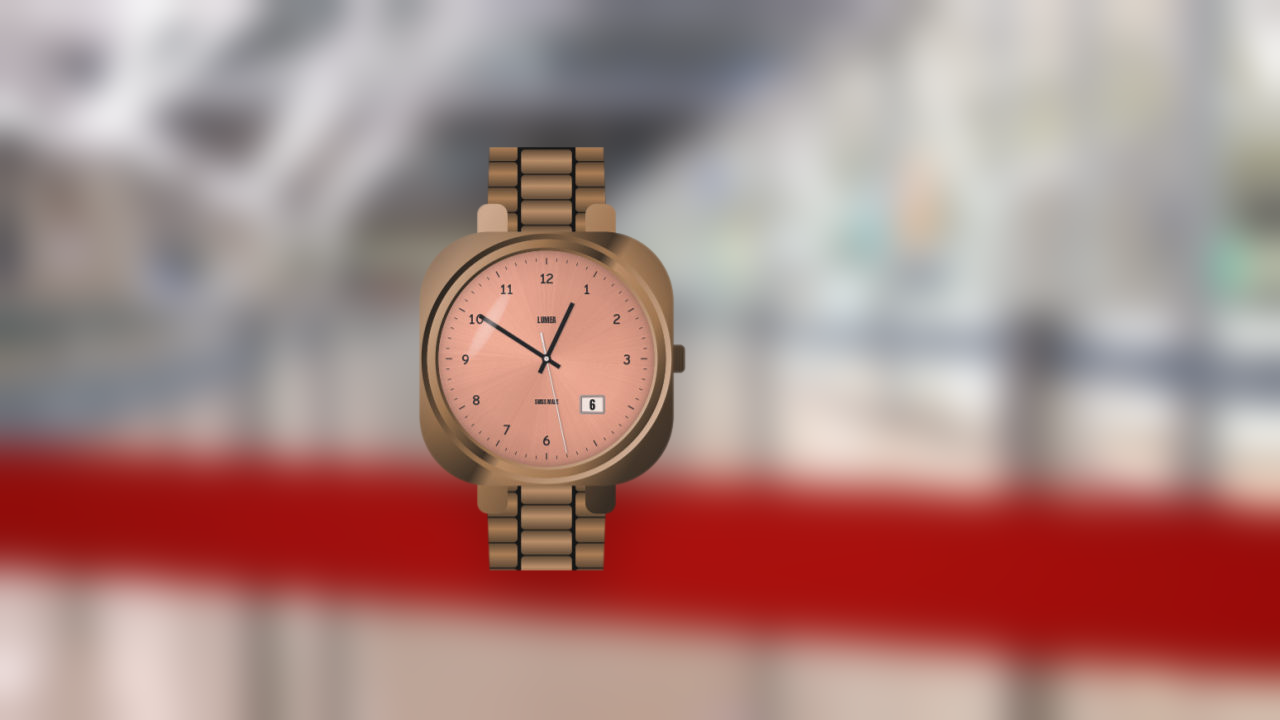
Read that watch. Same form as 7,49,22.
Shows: 12,50,28
